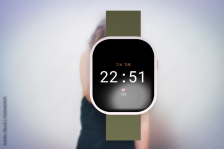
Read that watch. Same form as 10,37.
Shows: 22,51
